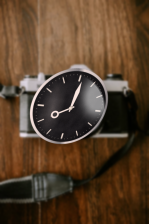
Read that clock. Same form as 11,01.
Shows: 8,01
